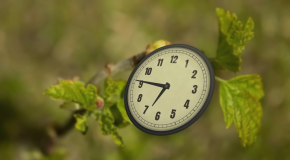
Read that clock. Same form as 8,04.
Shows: 6,46
